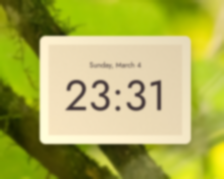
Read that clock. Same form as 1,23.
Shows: 23,31
